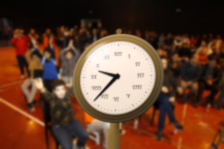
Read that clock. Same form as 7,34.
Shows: 9,37
